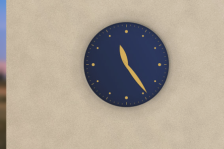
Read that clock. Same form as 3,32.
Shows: 11,24
